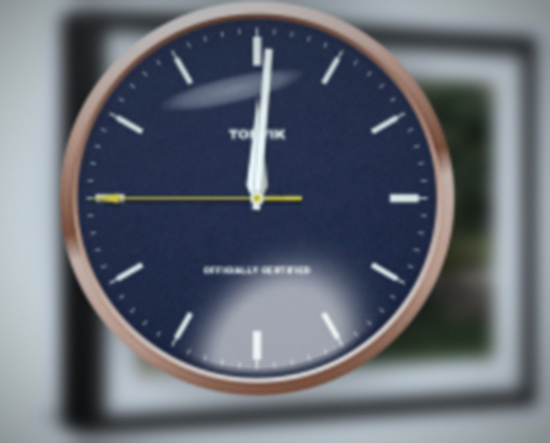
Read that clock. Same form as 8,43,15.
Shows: 12,00,45
